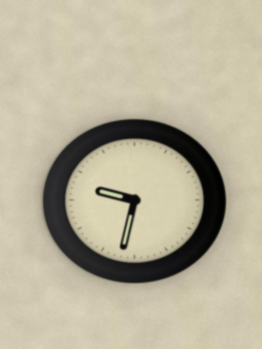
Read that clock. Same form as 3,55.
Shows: 9,32
